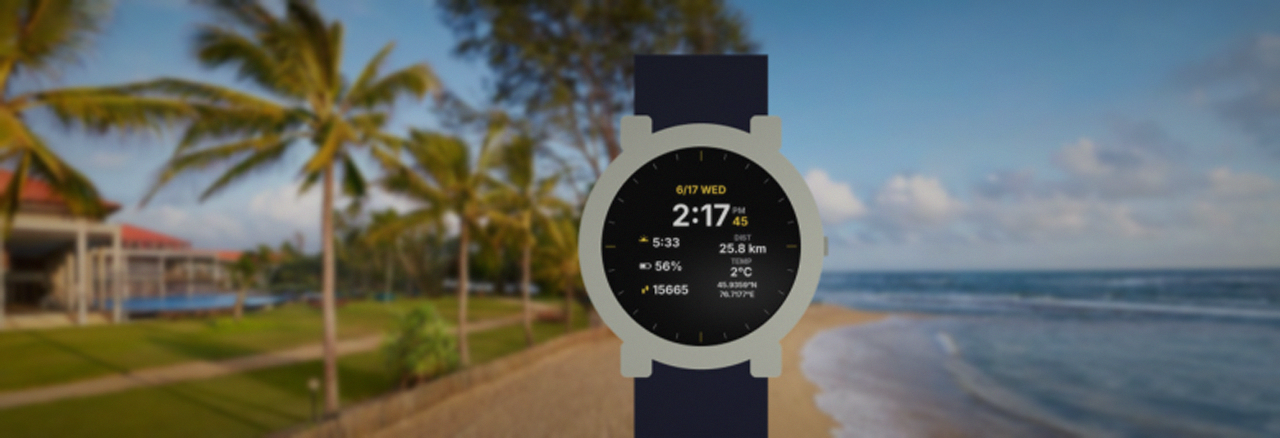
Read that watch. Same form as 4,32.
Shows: 2,17
